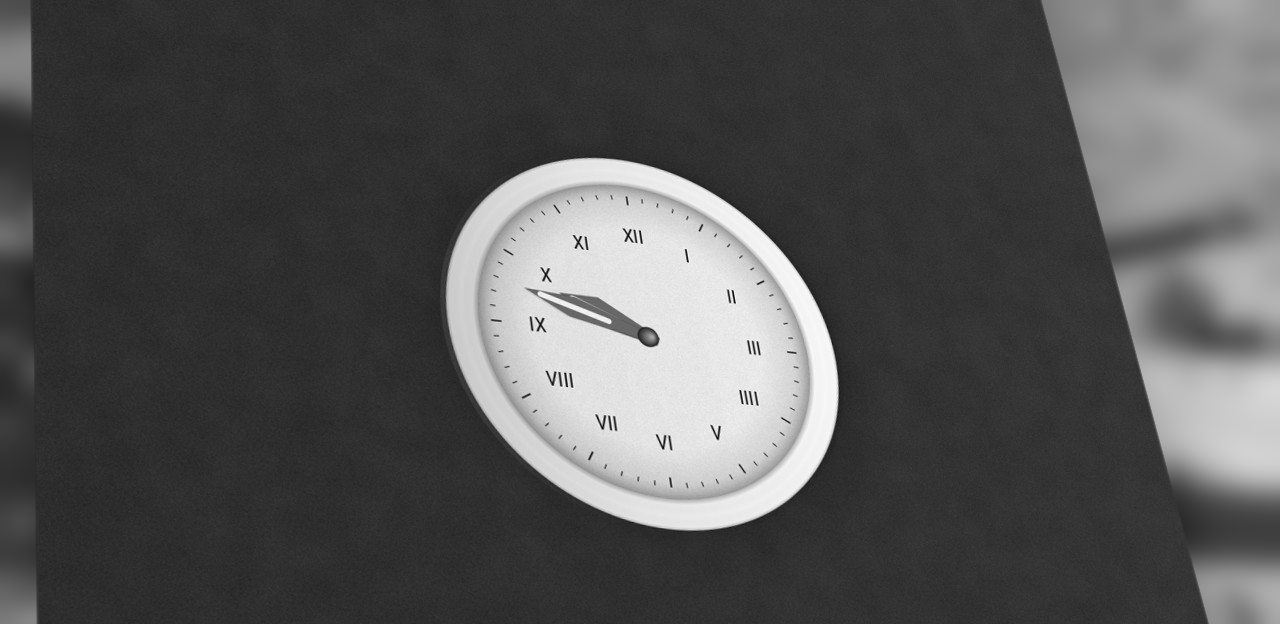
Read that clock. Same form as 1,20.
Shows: 9,48
